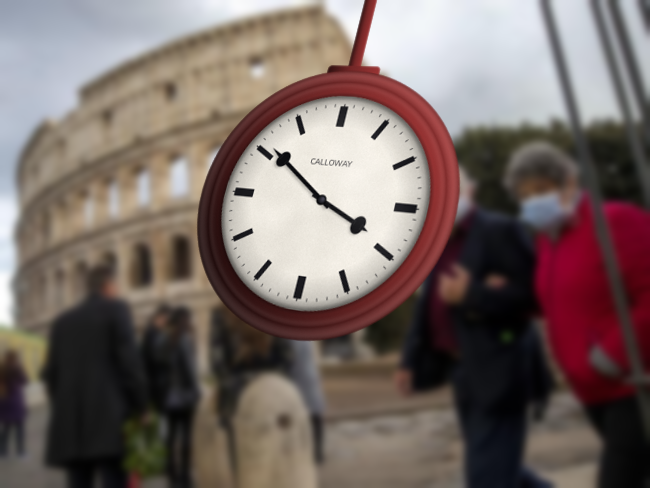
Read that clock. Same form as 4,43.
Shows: 3,51
